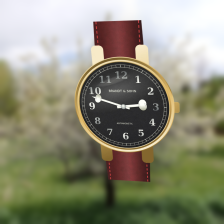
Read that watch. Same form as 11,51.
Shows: 2,48
